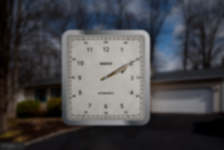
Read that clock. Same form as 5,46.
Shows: 2,10
